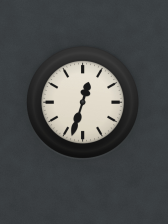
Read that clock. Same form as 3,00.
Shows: 12,33
